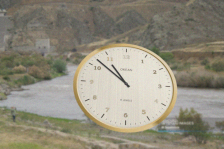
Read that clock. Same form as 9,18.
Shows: 10,52
